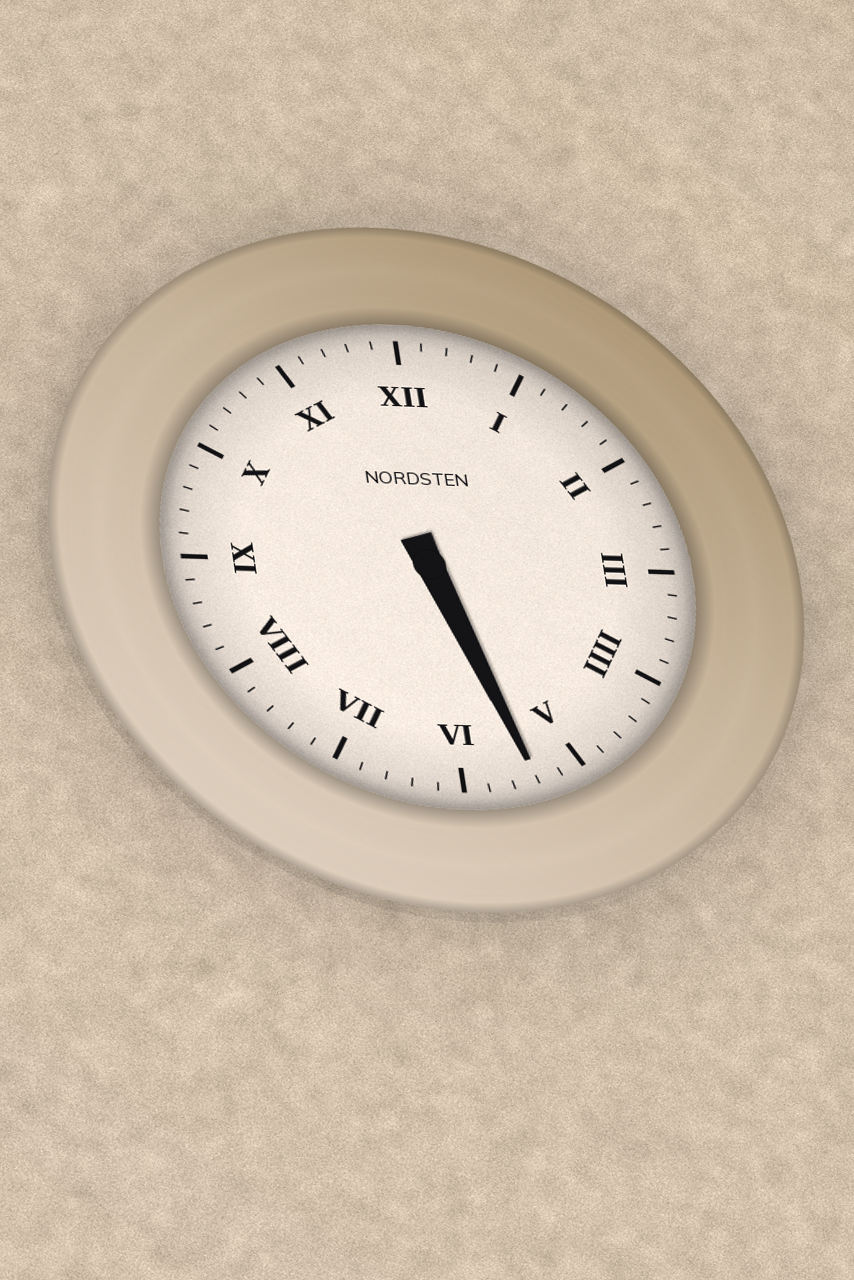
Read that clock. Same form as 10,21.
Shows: 5,27
